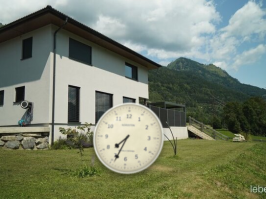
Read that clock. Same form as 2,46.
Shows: 7,34
